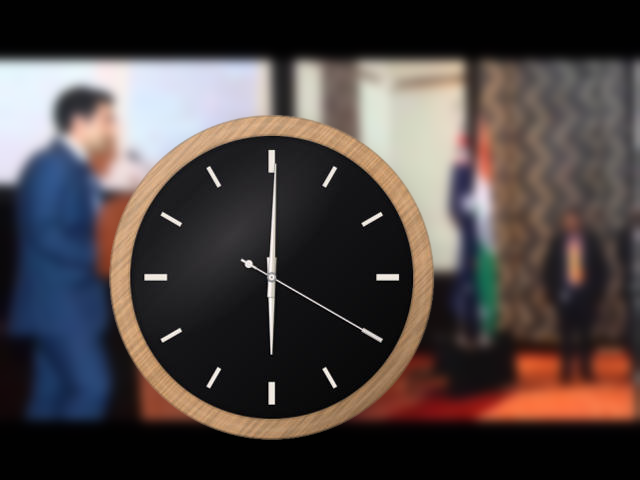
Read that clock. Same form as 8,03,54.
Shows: 6,00,20
